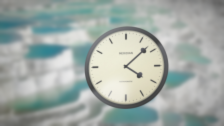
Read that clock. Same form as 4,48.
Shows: 4,08
